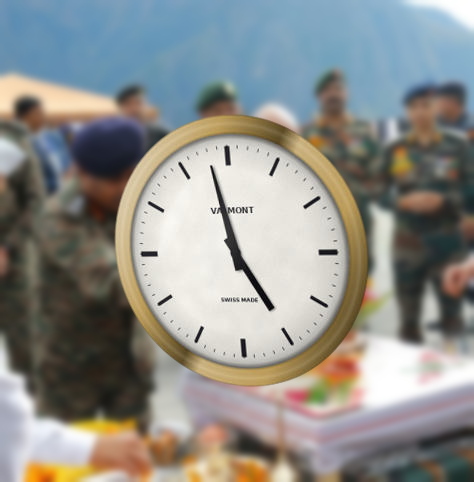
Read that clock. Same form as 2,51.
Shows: 4,58
